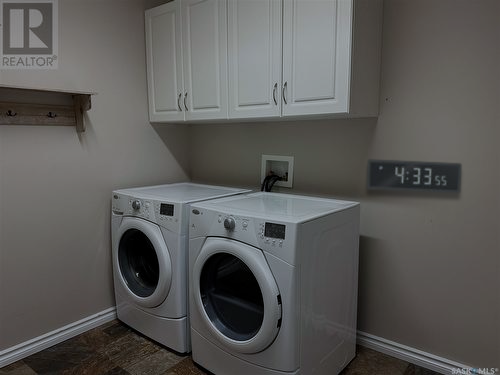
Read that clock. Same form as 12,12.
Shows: 4,33
